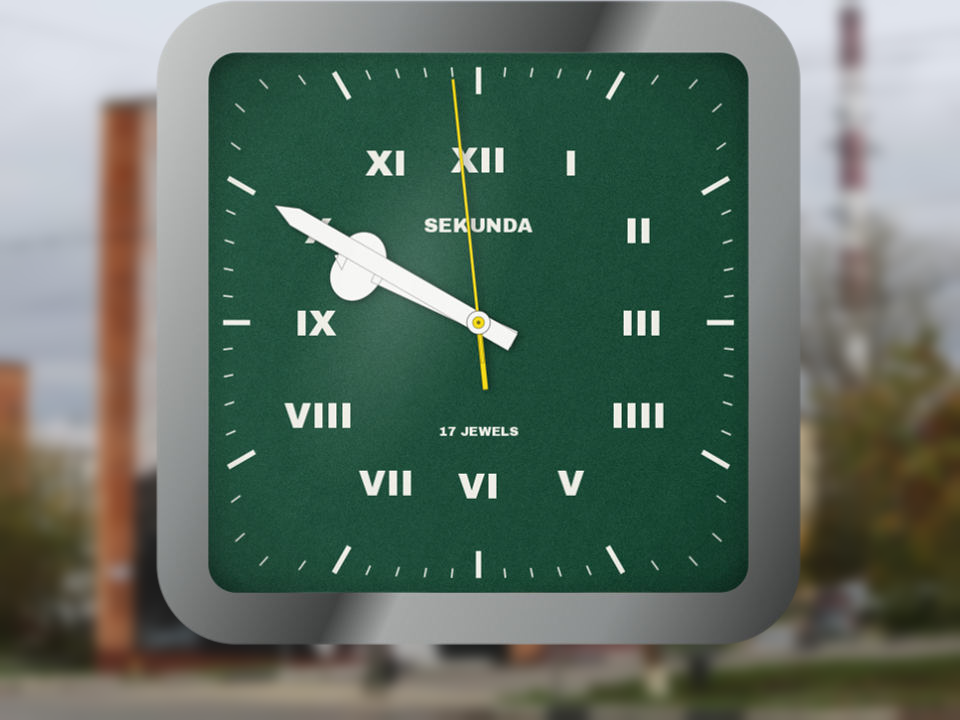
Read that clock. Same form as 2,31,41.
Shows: 9,49,59
